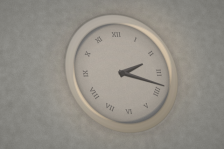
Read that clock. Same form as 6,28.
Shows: 2,18
